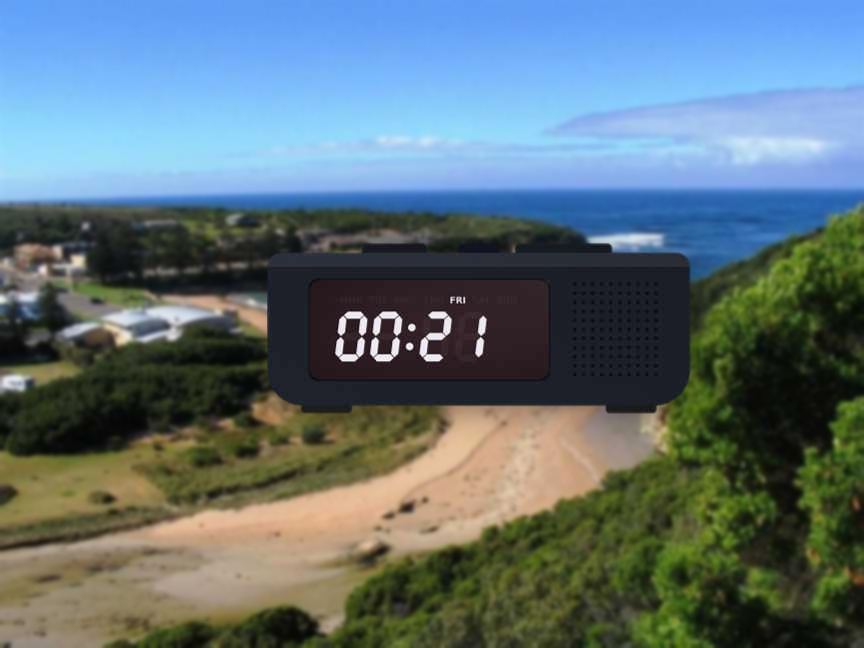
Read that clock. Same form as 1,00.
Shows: 0,21
